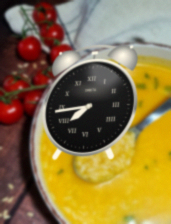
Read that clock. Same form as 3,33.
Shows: 7,44
